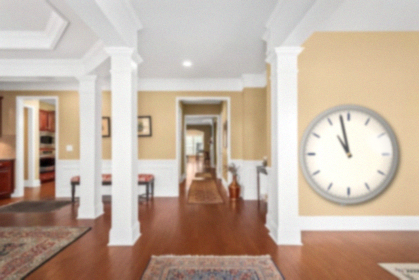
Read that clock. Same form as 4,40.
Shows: 10,58
